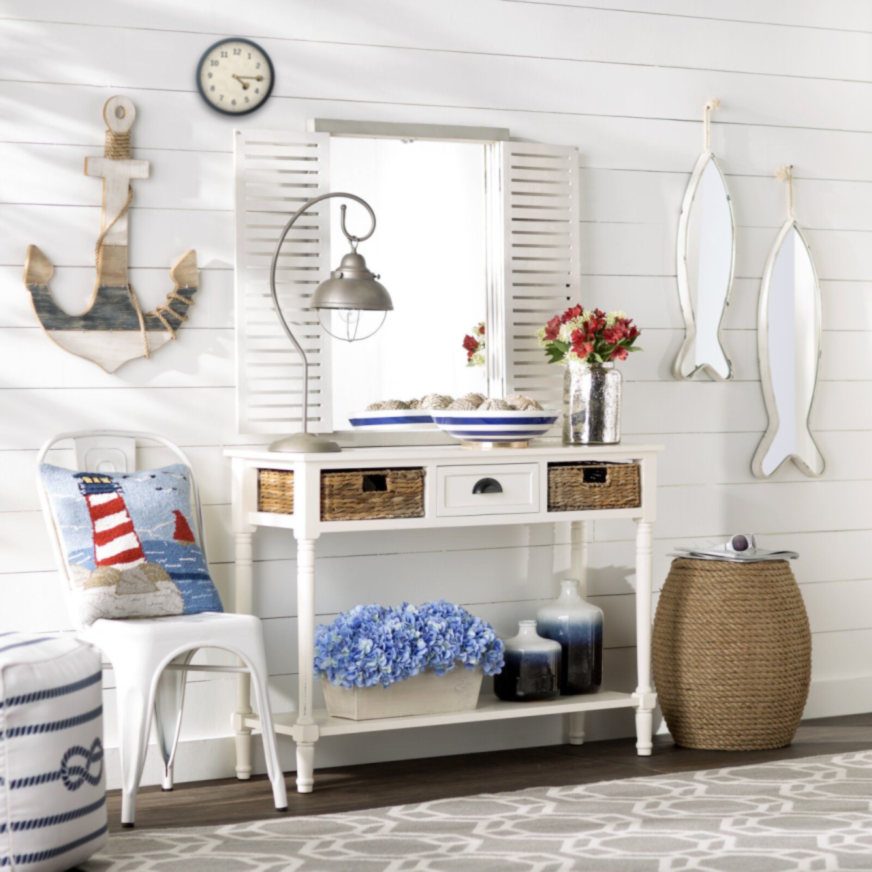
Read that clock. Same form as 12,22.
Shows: 4,15
